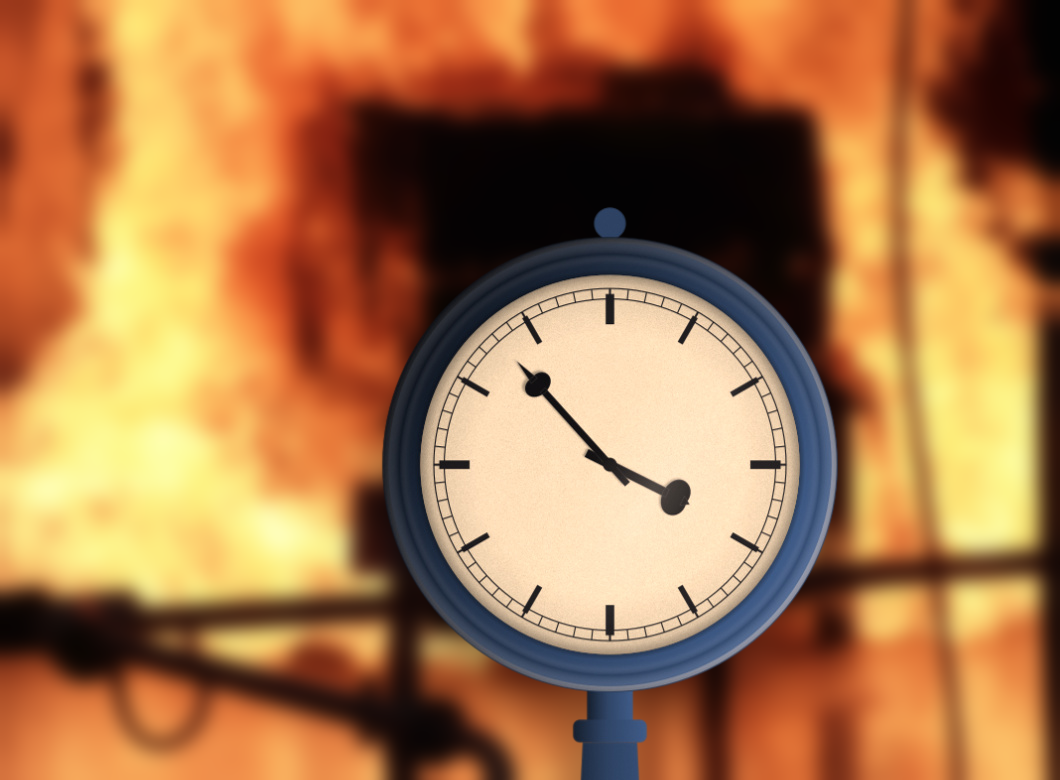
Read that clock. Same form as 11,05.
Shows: 3,53
